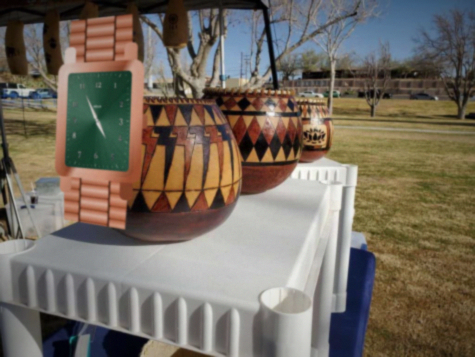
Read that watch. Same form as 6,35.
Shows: 4,55
